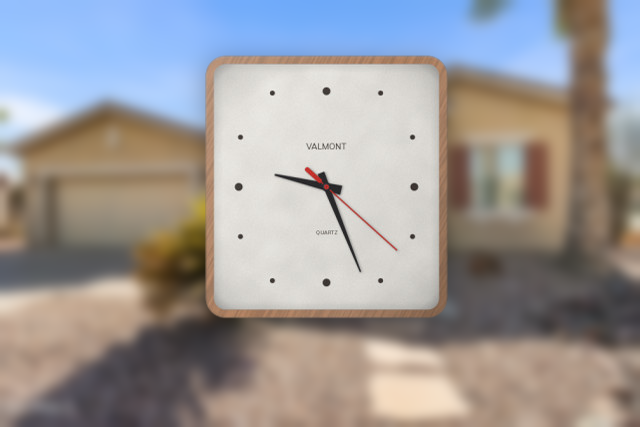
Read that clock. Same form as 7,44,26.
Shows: 9,26,22
